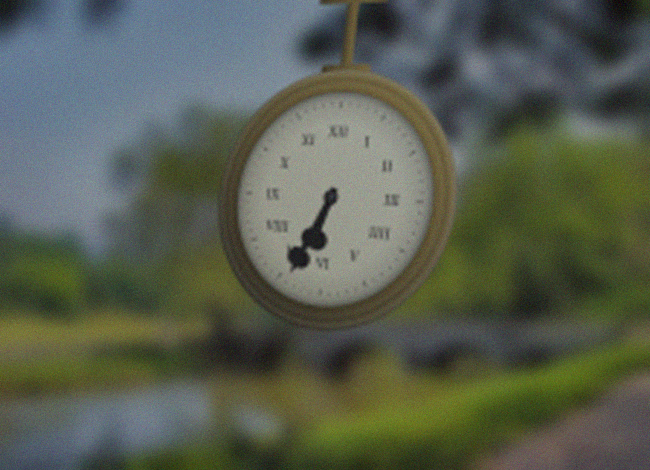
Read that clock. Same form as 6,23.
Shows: 6,34
